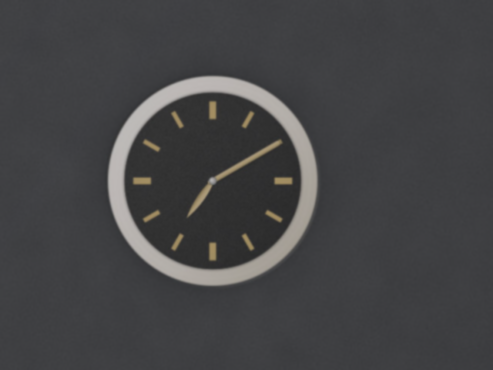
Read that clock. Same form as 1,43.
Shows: 7,10
